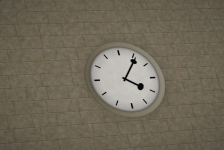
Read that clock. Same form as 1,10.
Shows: 4,06
